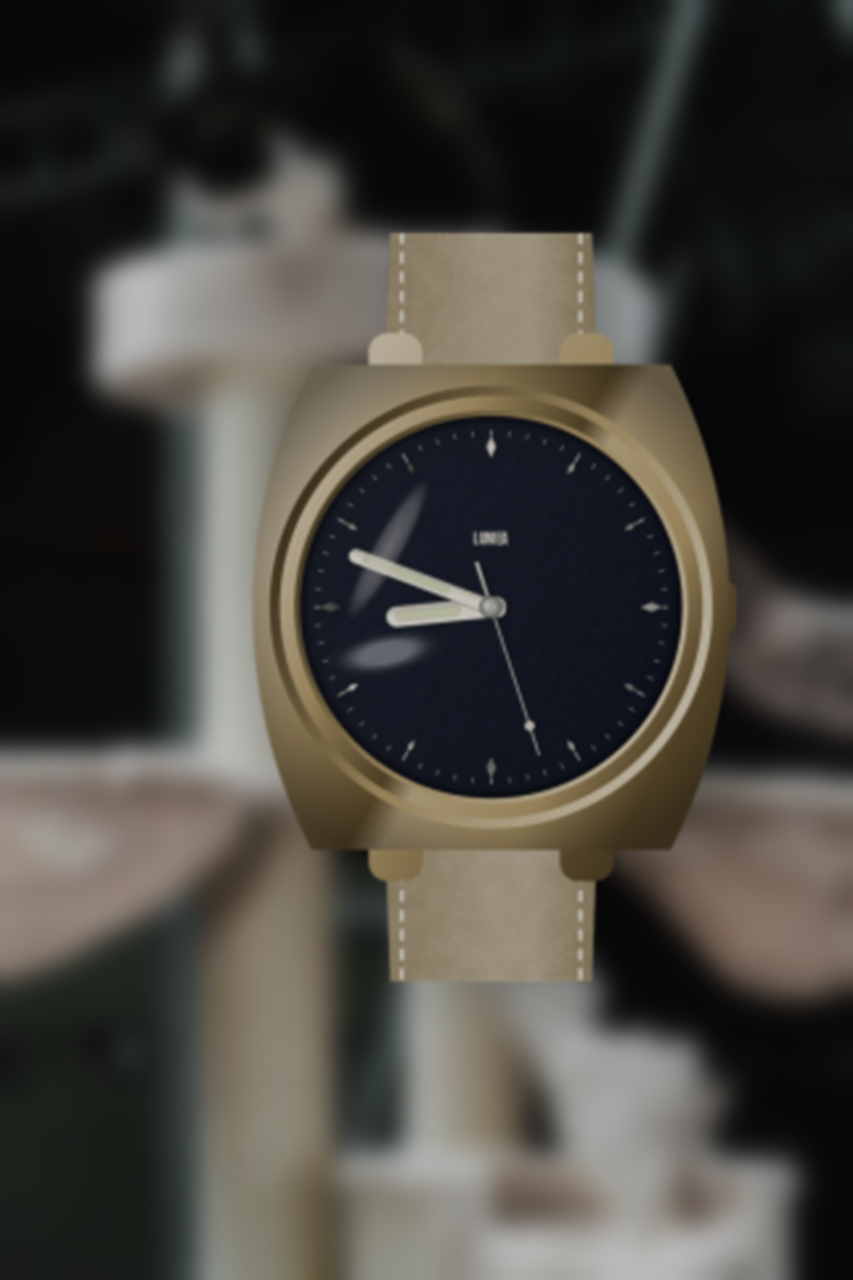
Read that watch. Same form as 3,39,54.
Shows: 8,48,27
